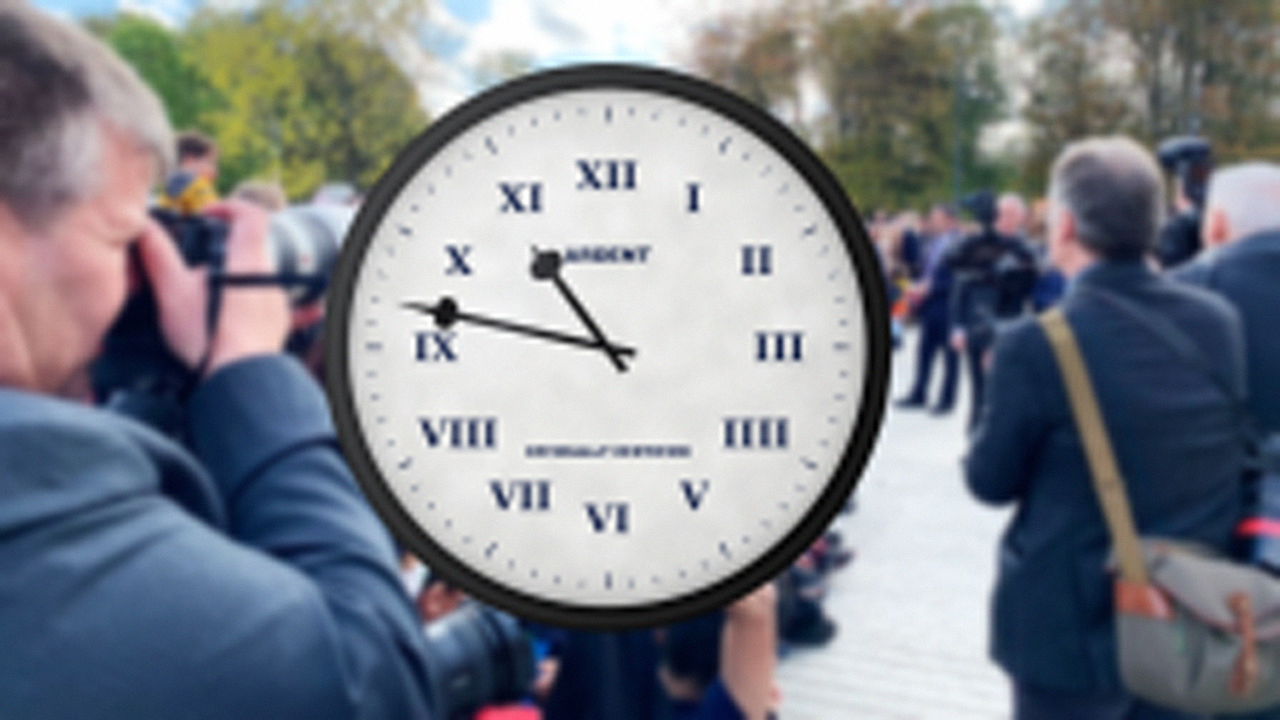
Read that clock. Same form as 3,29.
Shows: 10,47
